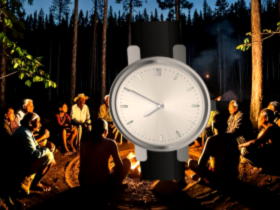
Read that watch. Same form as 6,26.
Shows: 7,50
